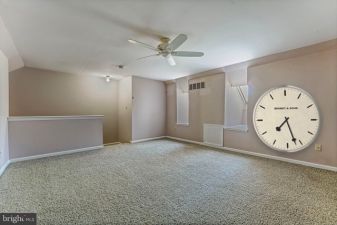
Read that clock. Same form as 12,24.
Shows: 7,27
